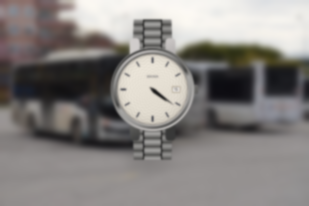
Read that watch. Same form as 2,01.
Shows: 4,21
